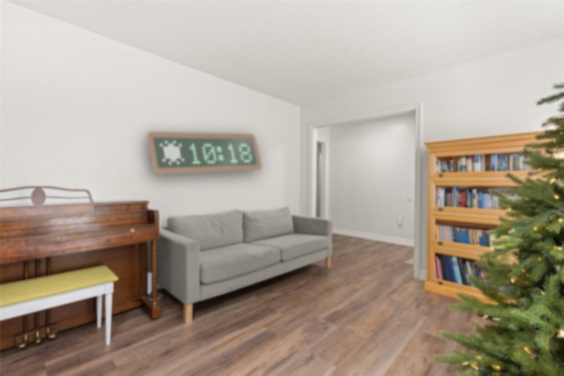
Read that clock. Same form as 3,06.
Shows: 10,18
